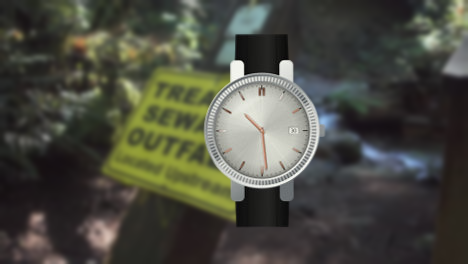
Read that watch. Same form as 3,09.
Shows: 10,29
